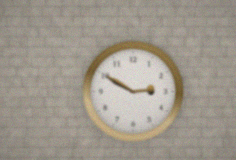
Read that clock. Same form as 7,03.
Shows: 2,50
